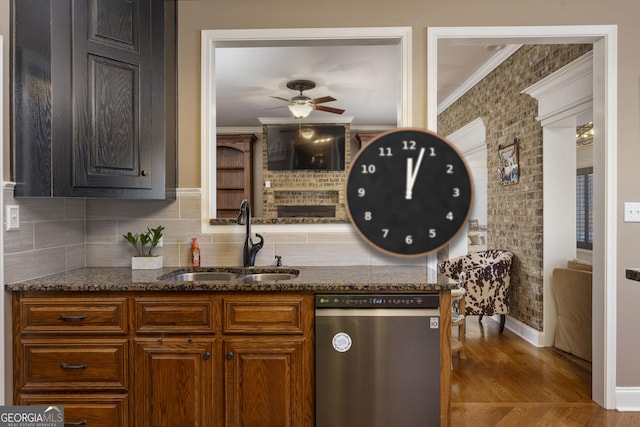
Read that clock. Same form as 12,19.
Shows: 12,03
